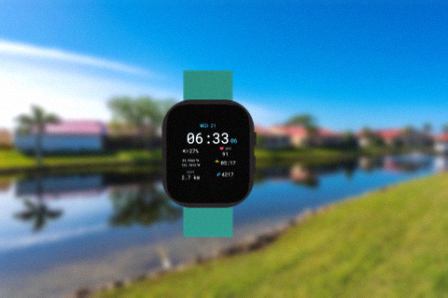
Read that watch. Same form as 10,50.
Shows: 6,33
